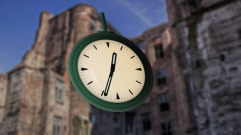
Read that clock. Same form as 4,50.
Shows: 12,34
